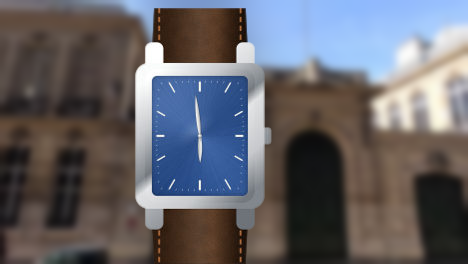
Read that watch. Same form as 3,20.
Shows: 5,59
